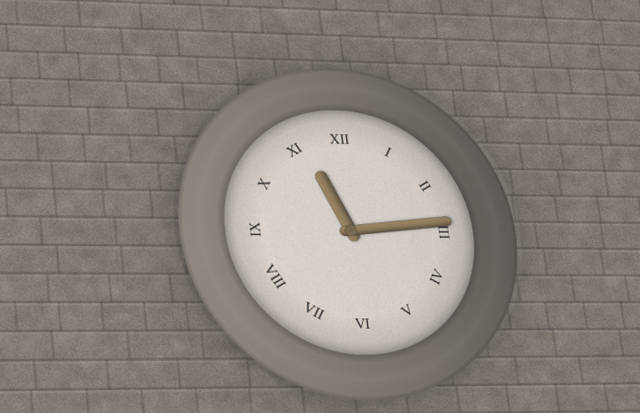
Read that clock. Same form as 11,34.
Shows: 11,14
